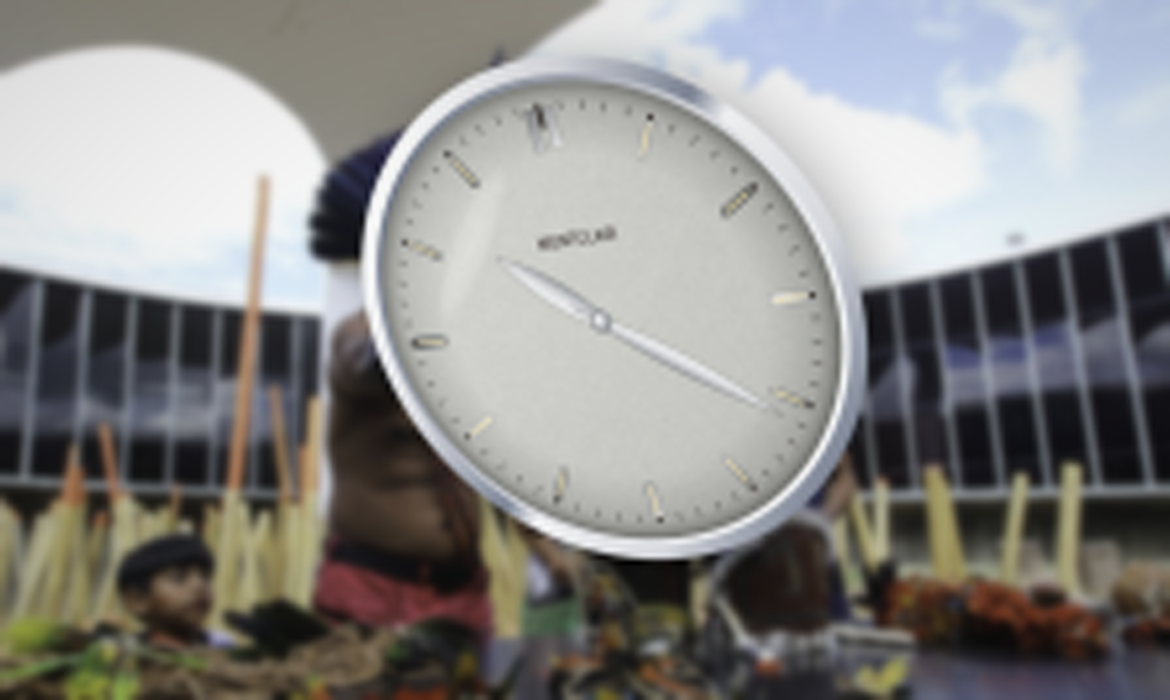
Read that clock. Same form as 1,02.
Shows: 10,21
